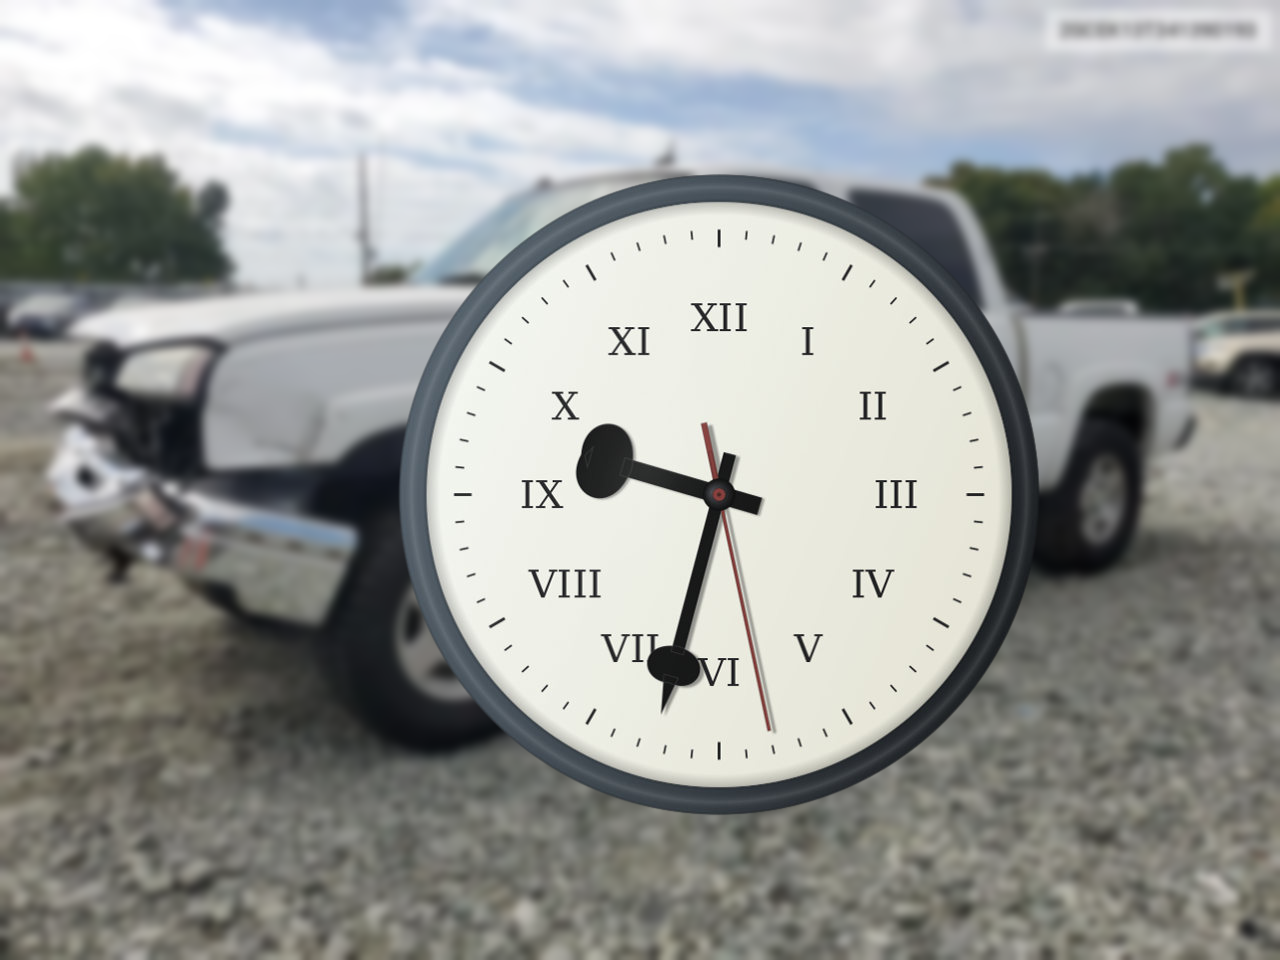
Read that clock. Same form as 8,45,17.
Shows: 9,32,28
